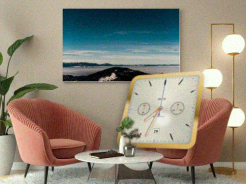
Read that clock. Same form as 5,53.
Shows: 7,33
